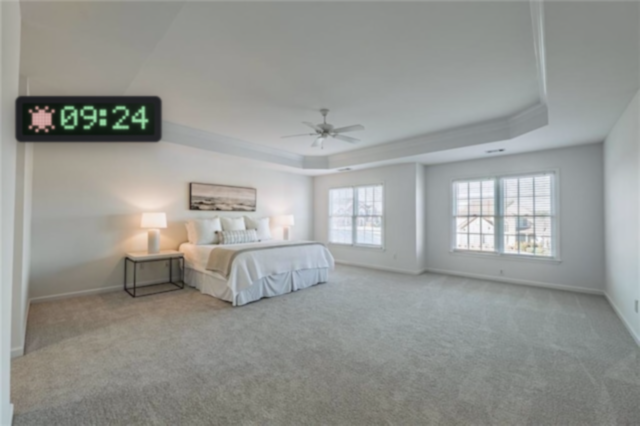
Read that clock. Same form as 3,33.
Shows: 9,24
